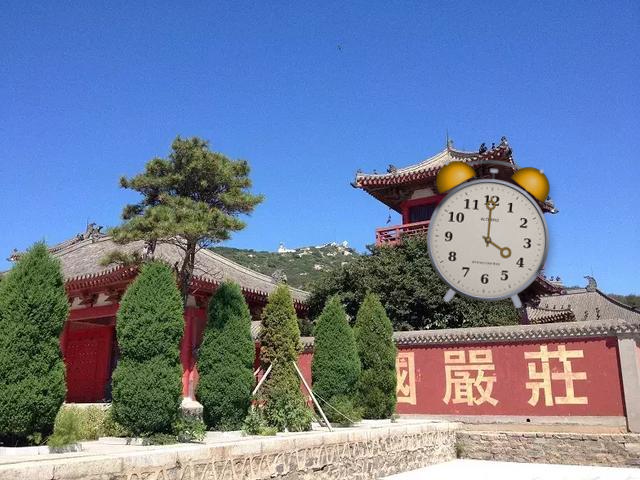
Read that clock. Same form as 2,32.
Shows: 4,00
